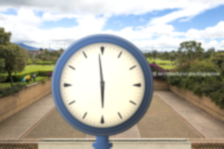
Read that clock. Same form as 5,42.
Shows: 5,59
